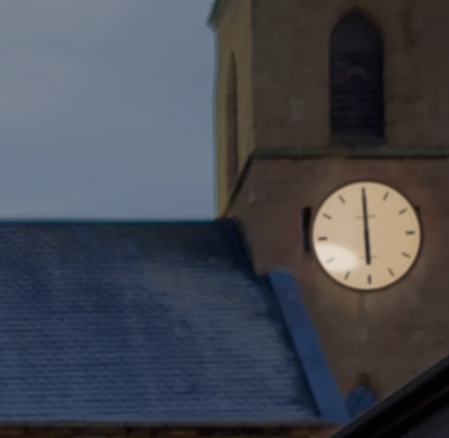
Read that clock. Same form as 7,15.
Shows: 6,00
